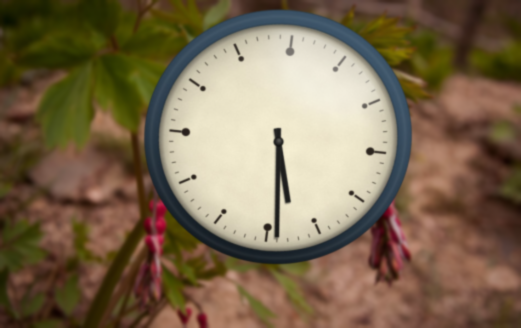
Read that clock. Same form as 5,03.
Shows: 5,29
